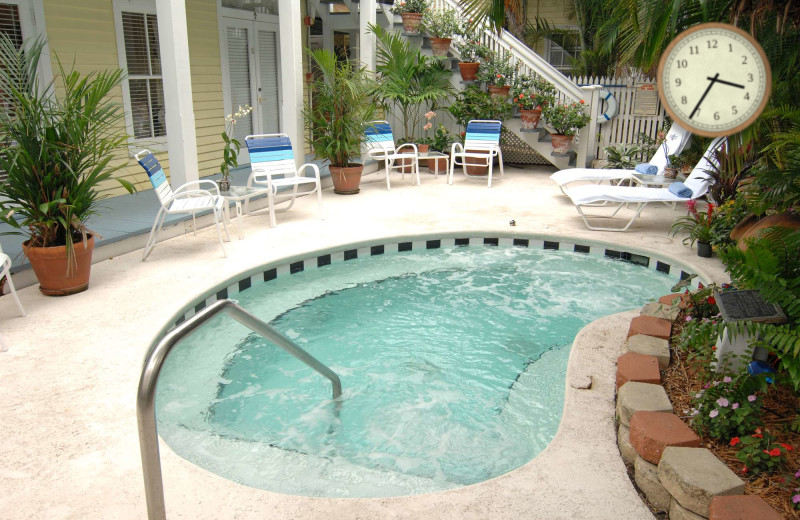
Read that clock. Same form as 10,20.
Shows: 3,36
